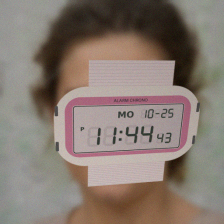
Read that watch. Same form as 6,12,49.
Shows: 11,44,43
